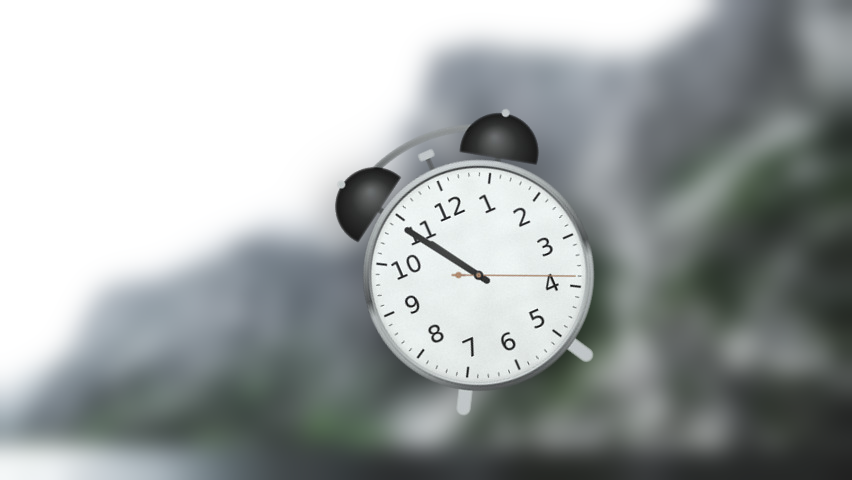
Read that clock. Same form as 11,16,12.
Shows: 10,54,19
